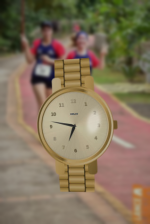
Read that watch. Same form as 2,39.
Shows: 6,47
